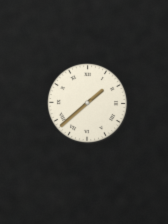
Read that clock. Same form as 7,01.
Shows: 1,38
